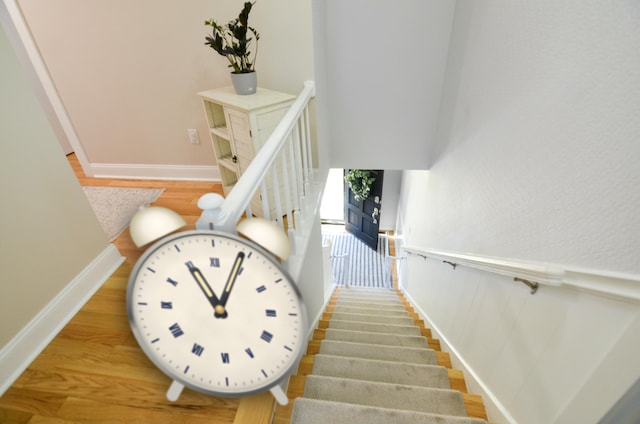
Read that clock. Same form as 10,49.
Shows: 11,04
